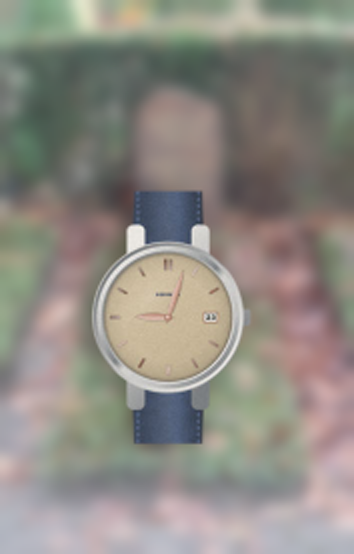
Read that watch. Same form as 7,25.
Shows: 9,03
